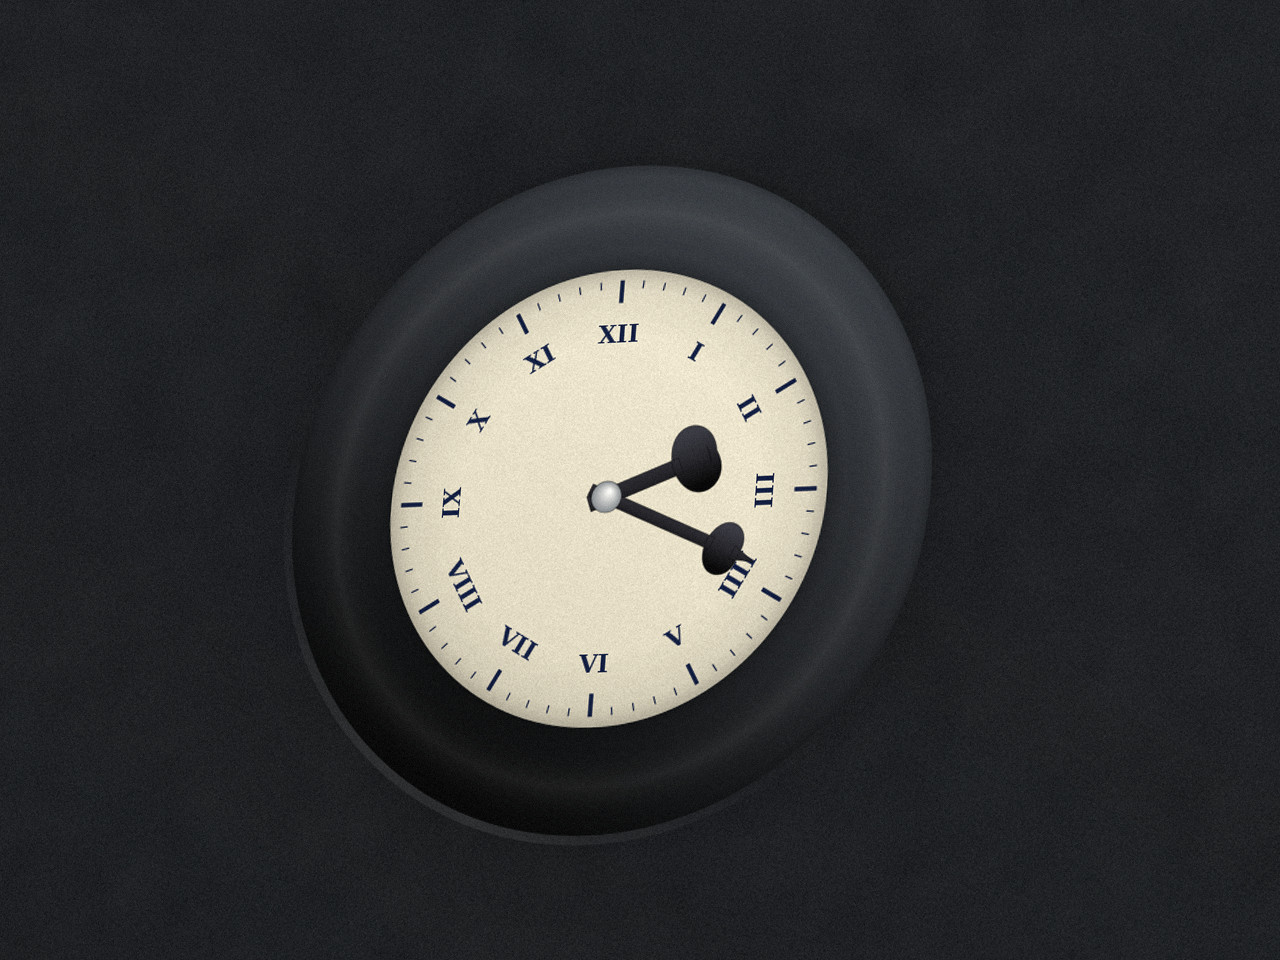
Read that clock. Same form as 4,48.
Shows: 2,19
